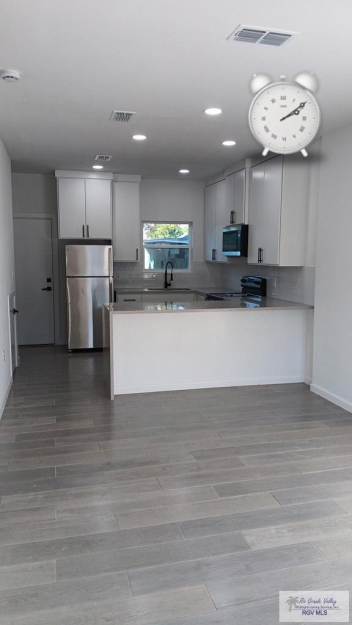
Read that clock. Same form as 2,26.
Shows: 2,09
